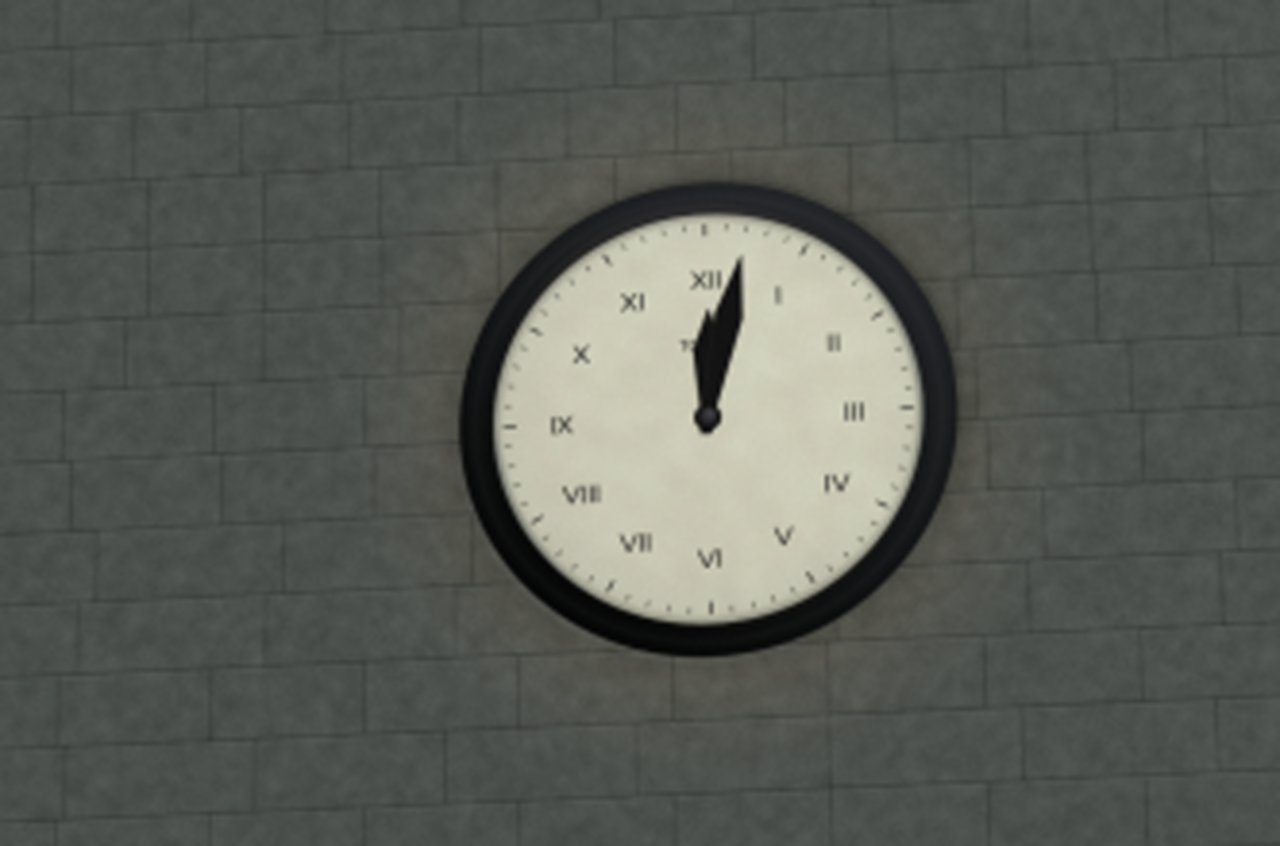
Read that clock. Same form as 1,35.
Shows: 12,02
